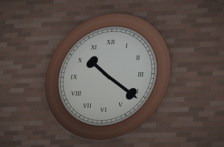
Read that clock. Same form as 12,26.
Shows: 10,21
